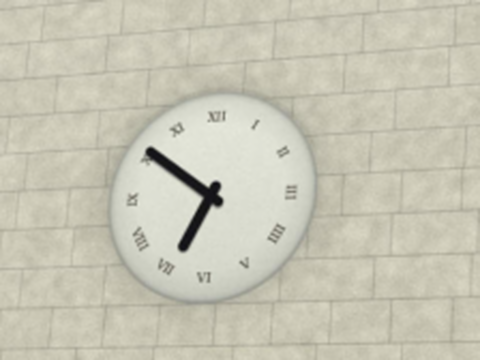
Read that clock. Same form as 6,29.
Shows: 6,51
